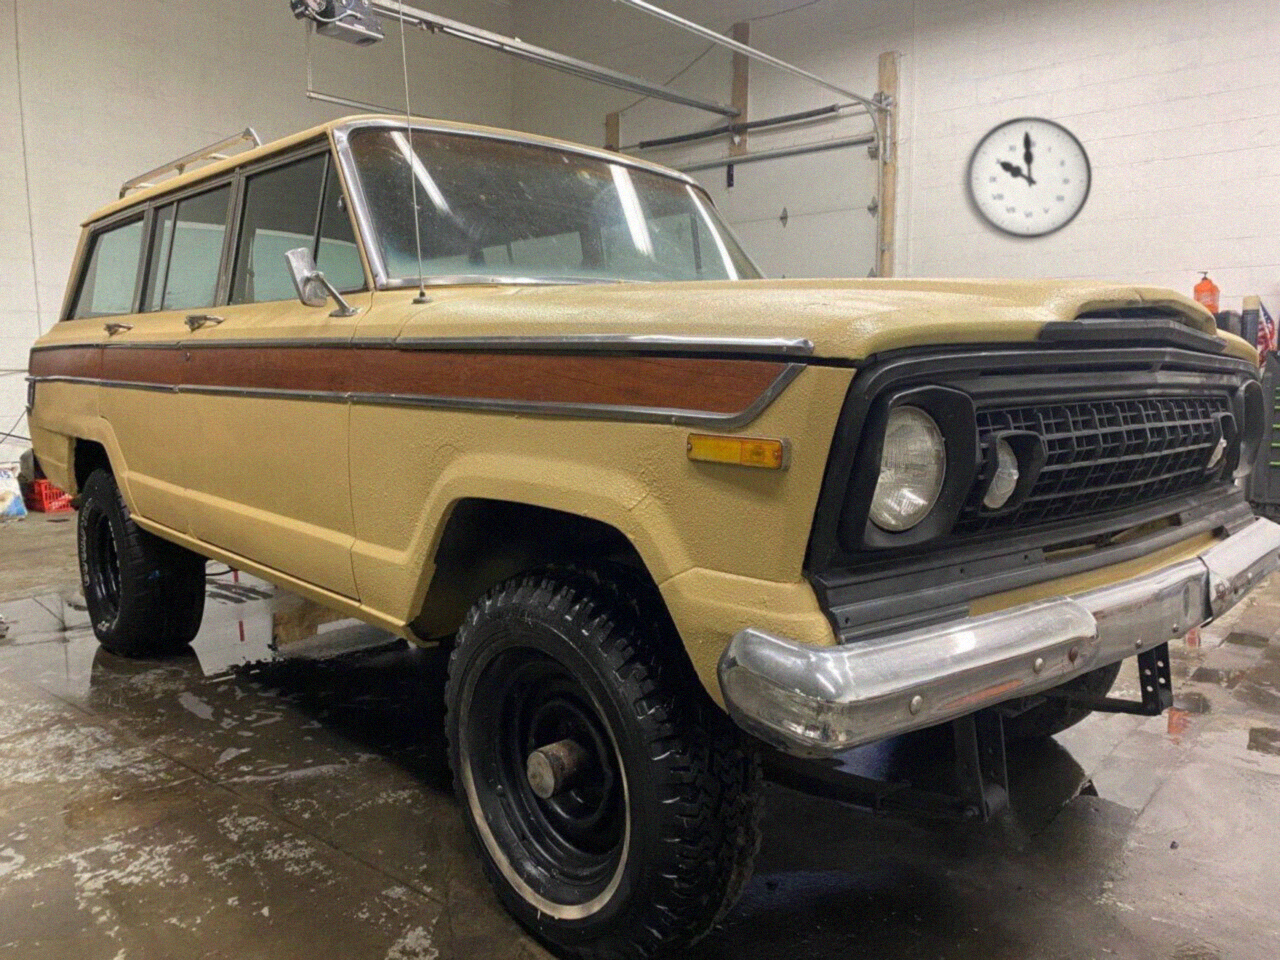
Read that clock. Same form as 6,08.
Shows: 9,59
